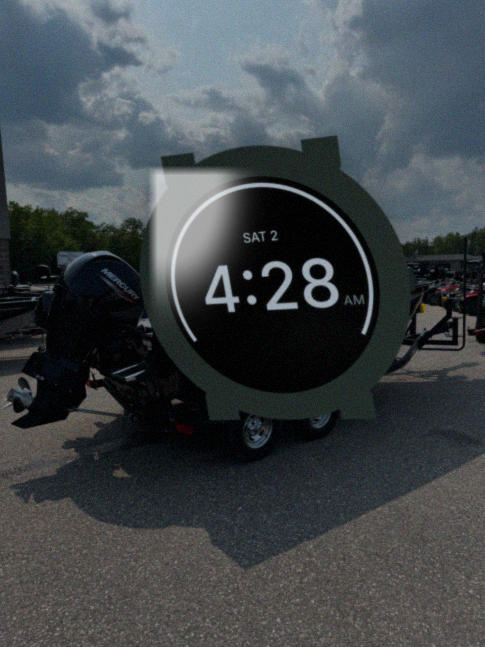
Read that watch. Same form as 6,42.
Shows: 4,28
